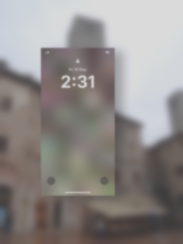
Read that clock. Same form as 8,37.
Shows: 2,31
